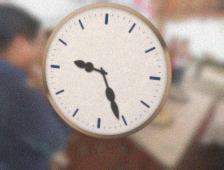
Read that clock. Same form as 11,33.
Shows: 9,26
